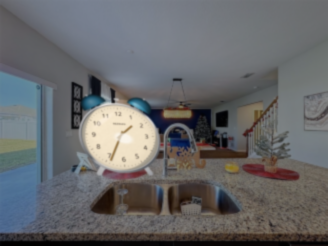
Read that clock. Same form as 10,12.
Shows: 1,34
